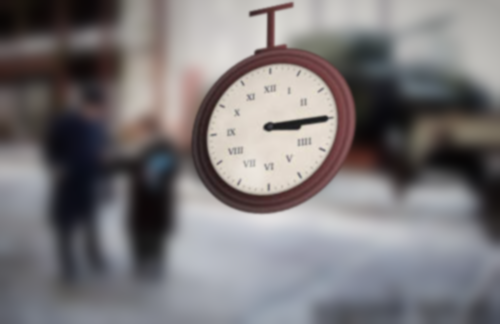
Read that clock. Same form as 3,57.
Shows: 3,15
